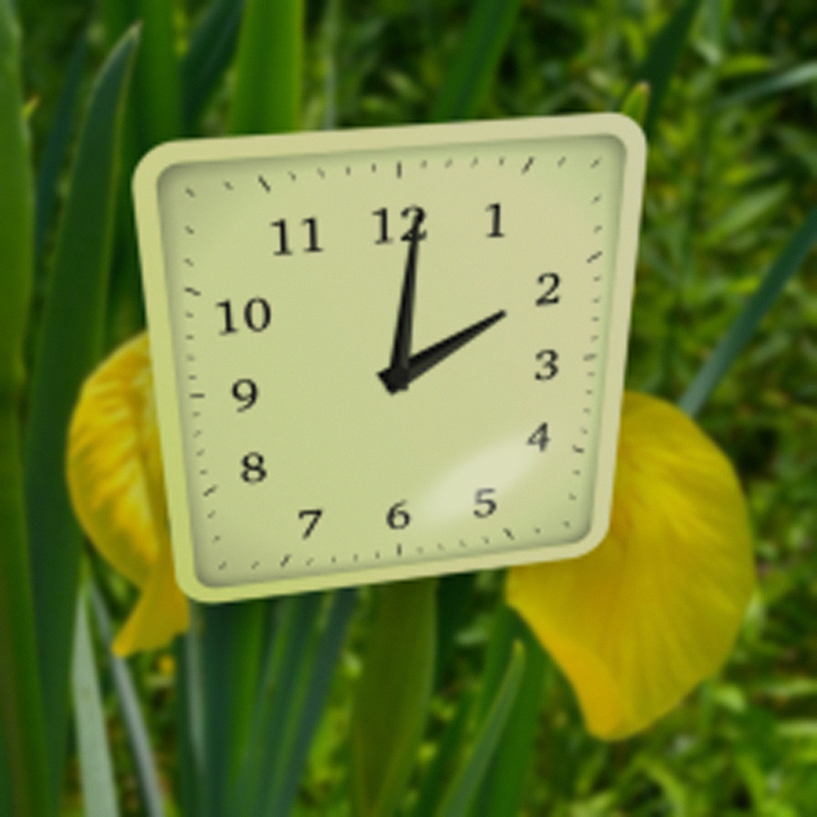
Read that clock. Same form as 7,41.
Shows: 2,01
